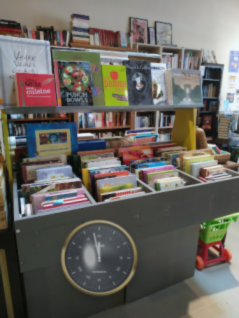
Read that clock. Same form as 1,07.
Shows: 11,58
